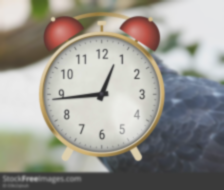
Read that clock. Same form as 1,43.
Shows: 12,44
